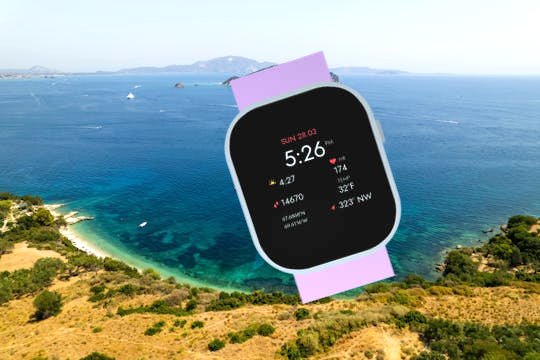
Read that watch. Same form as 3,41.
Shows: 5,26
